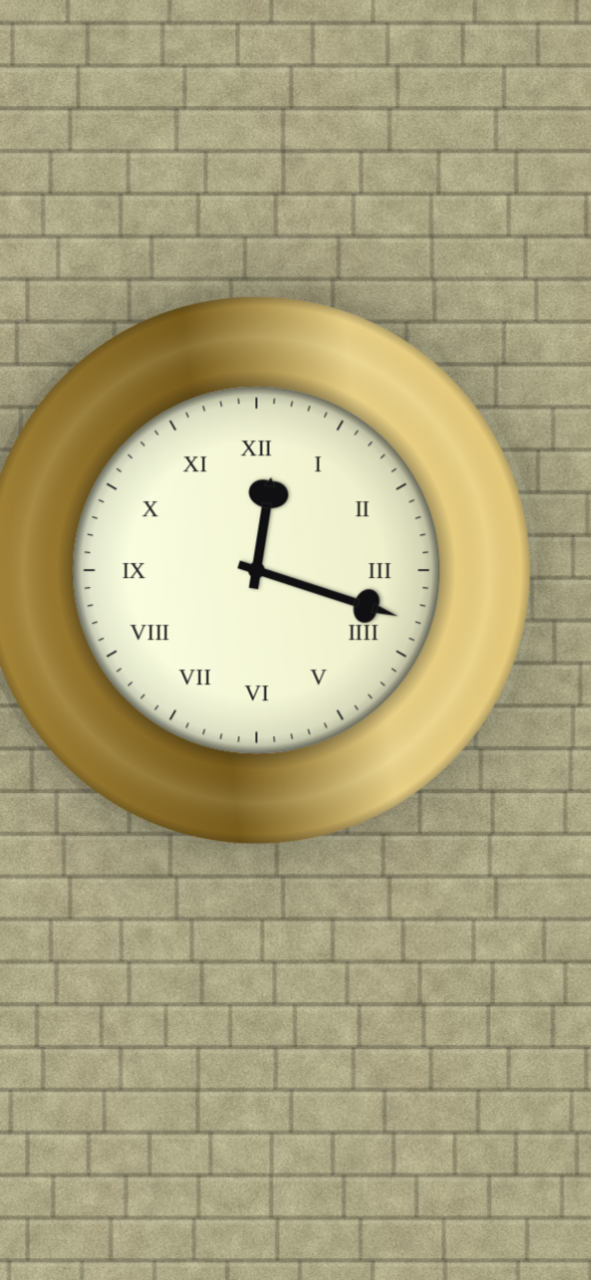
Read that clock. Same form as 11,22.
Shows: 12,18
